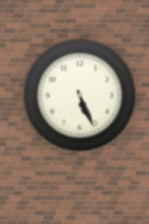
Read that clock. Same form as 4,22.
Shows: 5,26
